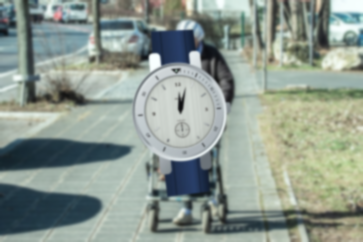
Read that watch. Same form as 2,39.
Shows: 12,03
